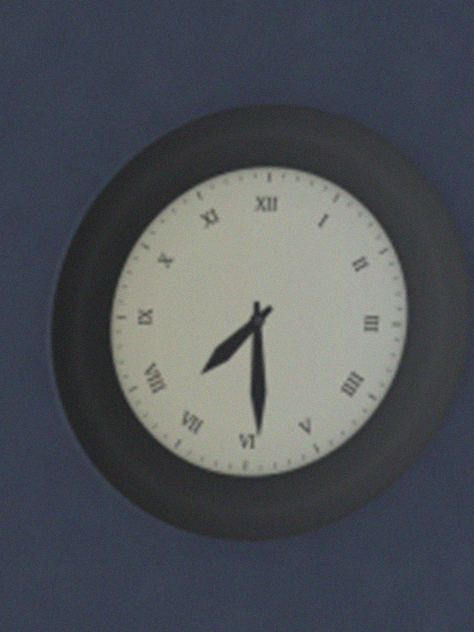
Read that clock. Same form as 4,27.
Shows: 7,29
